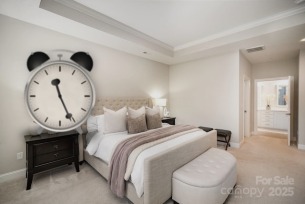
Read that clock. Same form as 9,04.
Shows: 11,26
